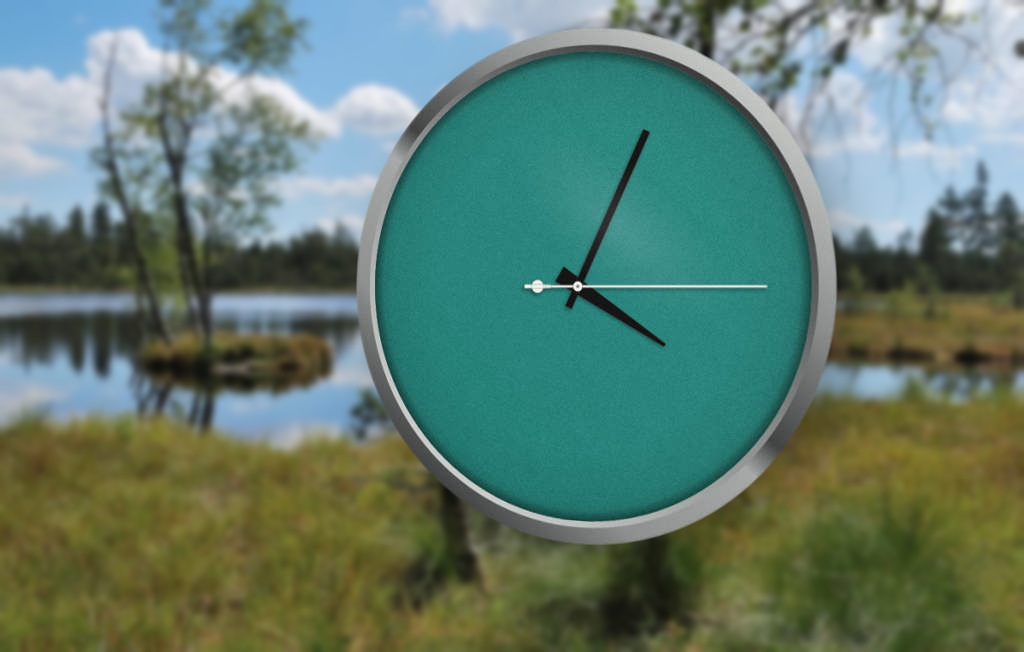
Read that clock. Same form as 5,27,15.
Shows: 4,04,15
